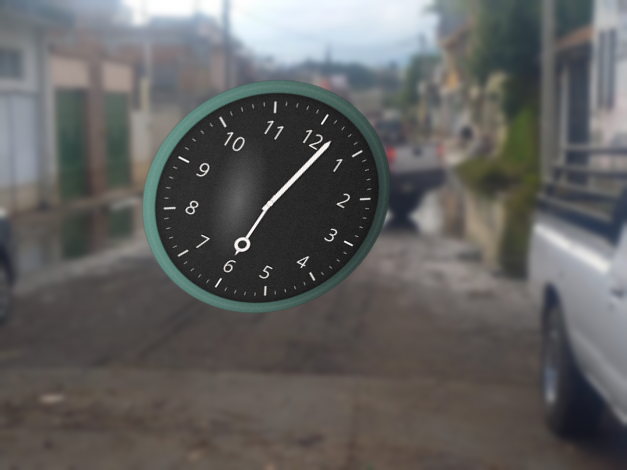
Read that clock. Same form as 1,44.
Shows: 6,02
